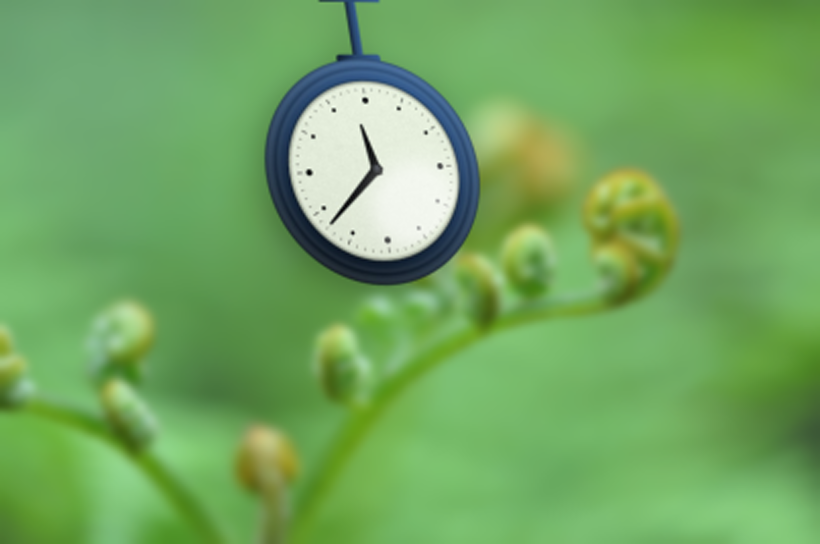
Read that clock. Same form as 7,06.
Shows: 11,38
